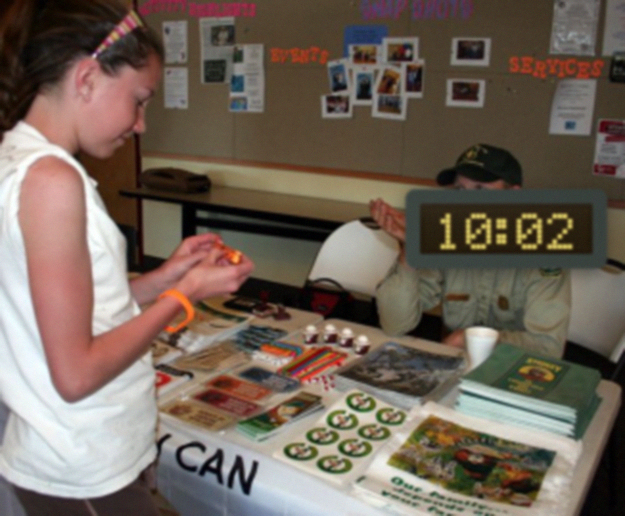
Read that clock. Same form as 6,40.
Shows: 10,02
